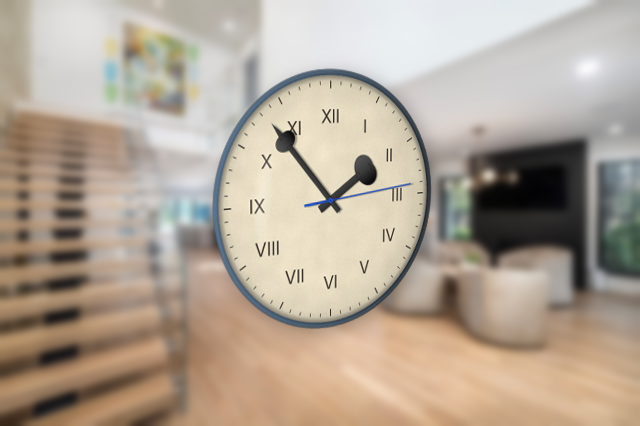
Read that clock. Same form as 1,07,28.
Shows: 1,53,14
